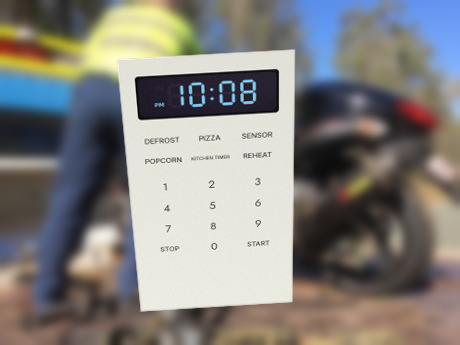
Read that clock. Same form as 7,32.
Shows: 10,08
